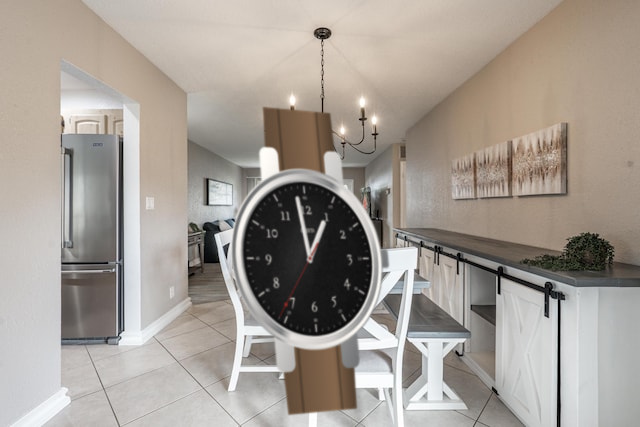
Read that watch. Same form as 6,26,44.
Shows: 12,58,36
